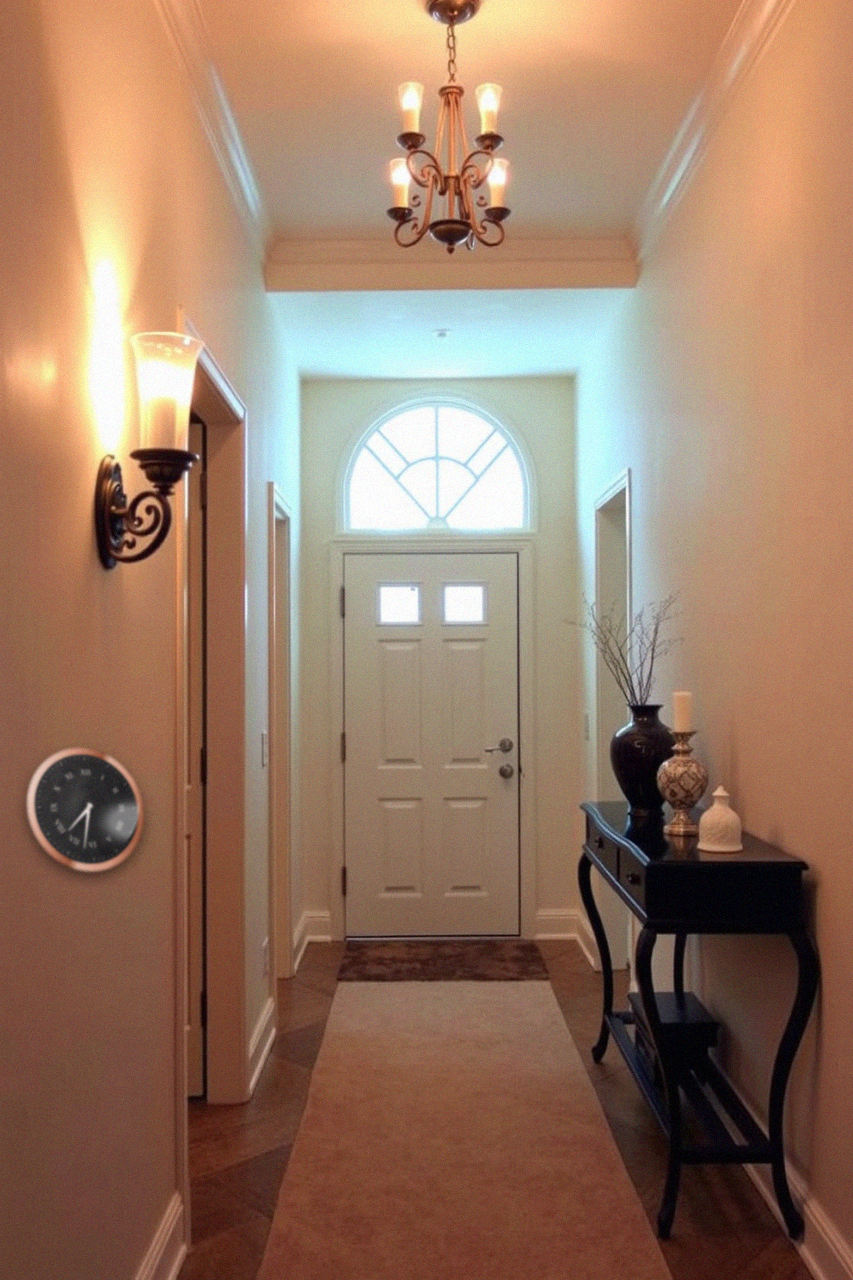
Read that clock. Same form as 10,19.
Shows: 7,32
